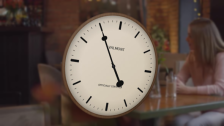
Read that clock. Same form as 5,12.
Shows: 4,55
